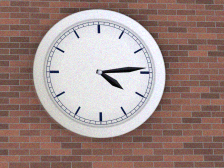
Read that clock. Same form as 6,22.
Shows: 4,14
